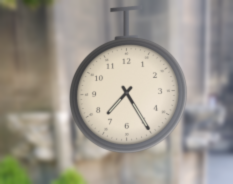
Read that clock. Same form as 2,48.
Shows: 7,25
